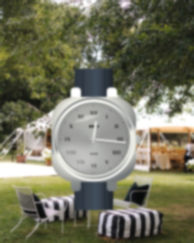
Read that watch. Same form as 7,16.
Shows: 12,16
